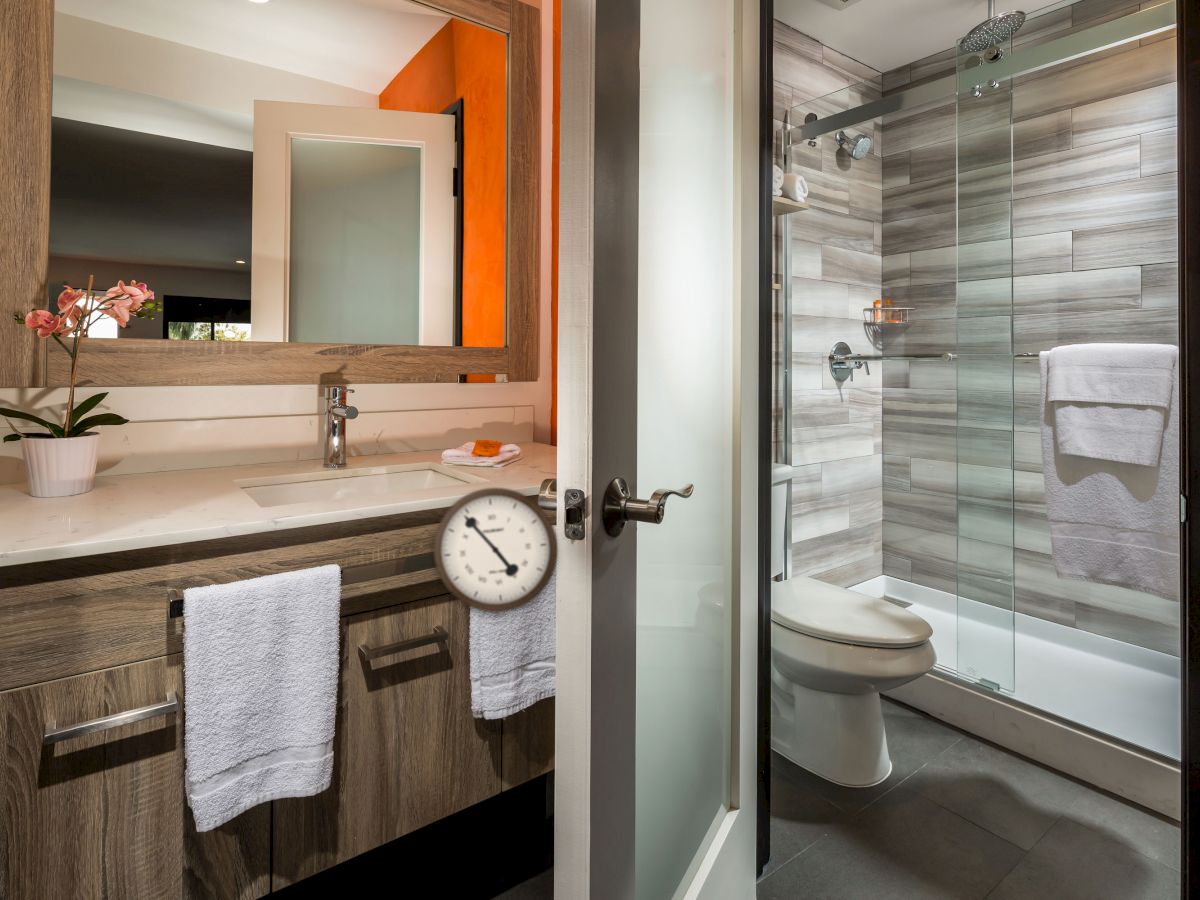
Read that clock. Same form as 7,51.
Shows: 4,54
